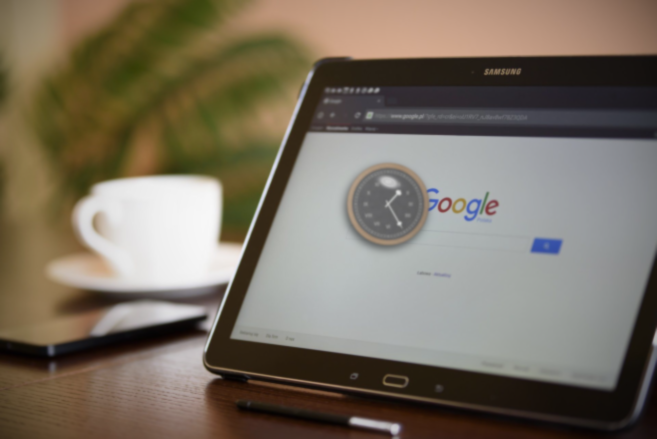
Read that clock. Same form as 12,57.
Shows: 1,25
